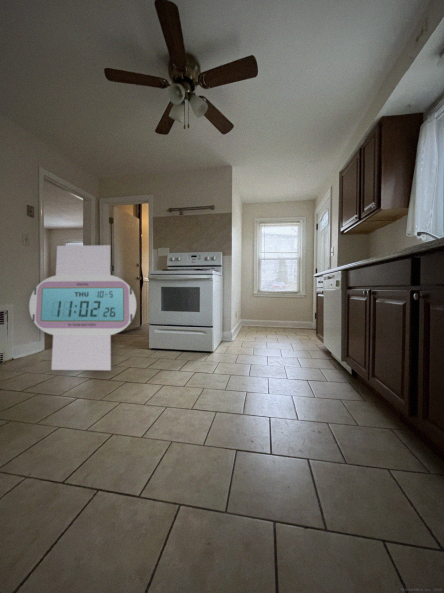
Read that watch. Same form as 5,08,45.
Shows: 11,02,26
